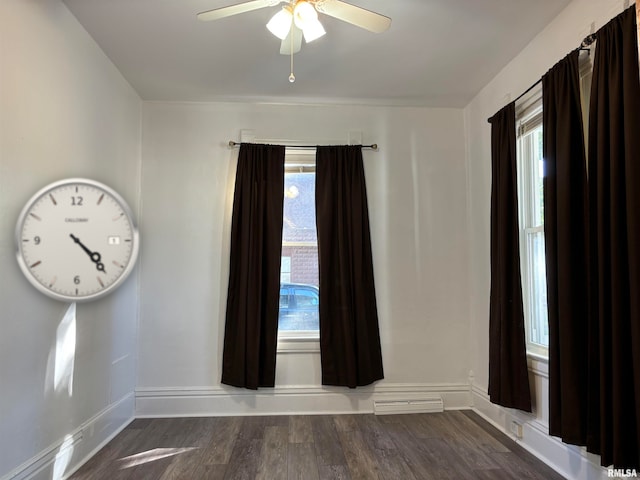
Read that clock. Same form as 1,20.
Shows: 4,23
